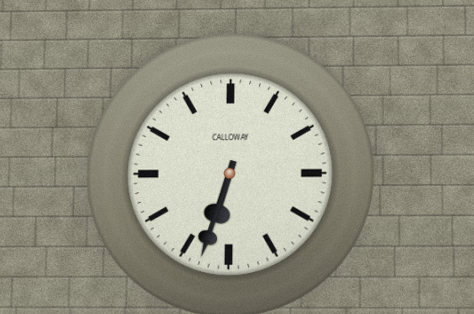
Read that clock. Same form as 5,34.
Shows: 6,33
